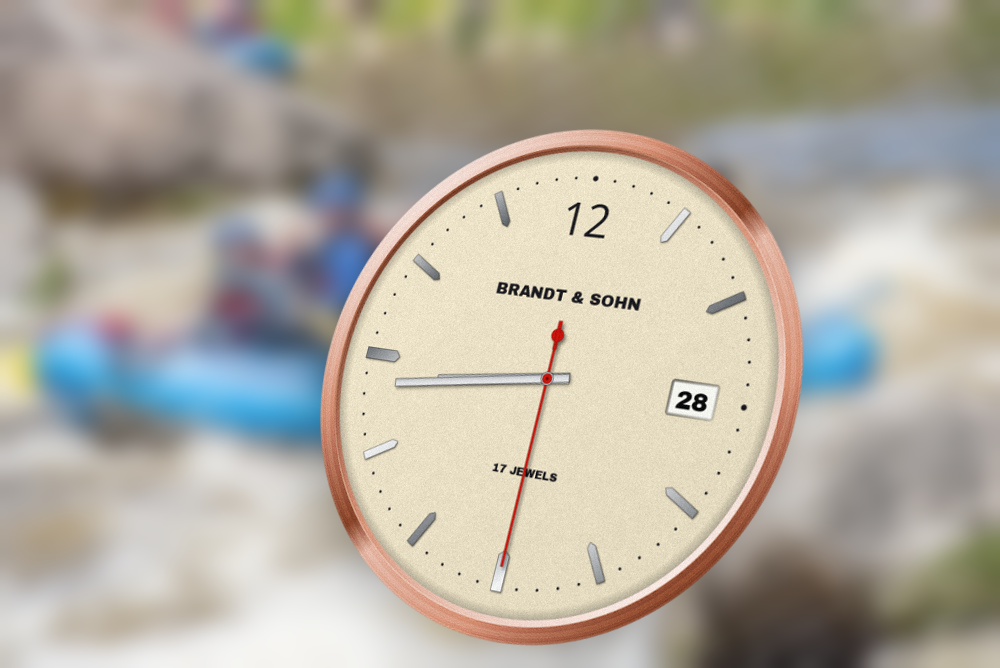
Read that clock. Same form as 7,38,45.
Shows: 8,43,30
